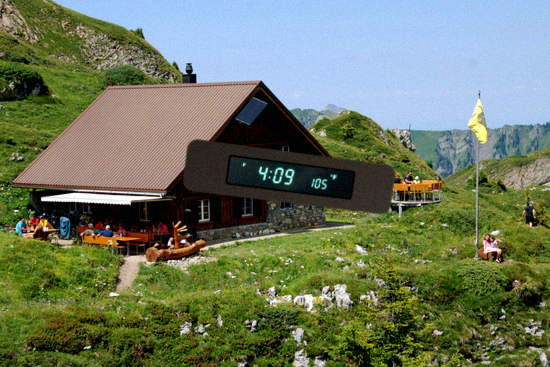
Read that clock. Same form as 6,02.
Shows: 4,09
